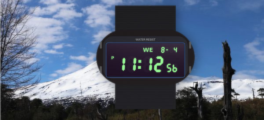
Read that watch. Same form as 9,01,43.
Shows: 11,12,56
